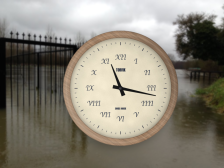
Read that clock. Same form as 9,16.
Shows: 11,17
